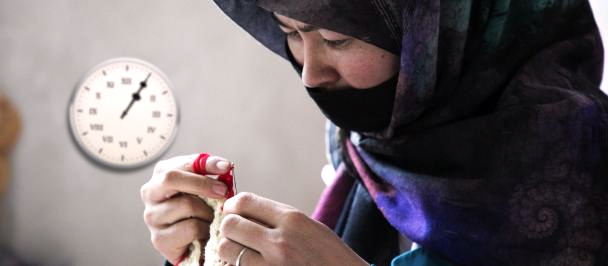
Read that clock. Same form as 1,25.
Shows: 1,05
